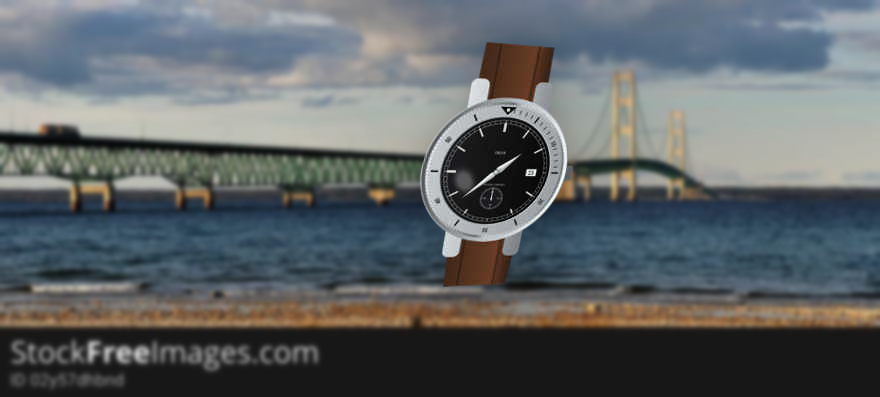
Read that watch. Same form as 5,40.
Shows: 1,38
